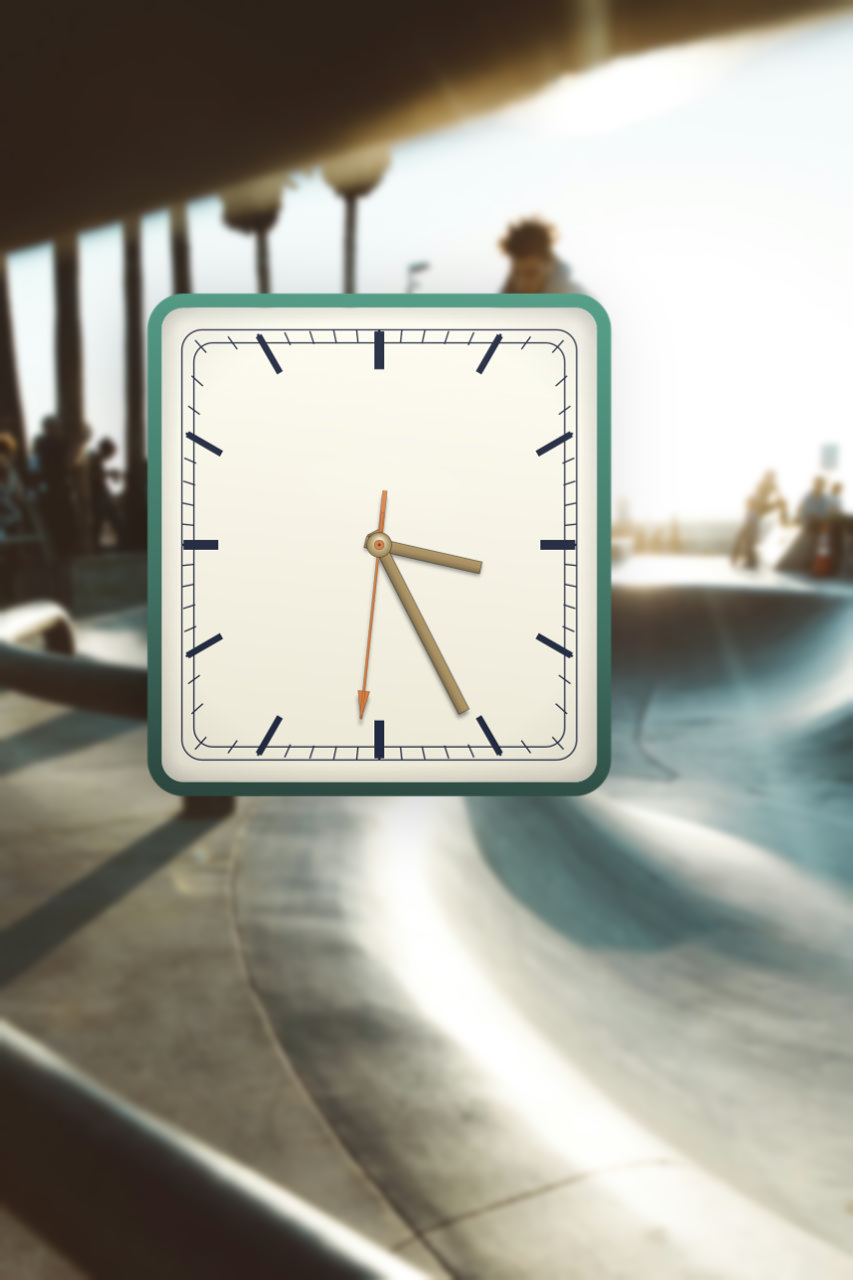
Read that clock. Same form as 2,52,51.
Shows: 3,25,31
